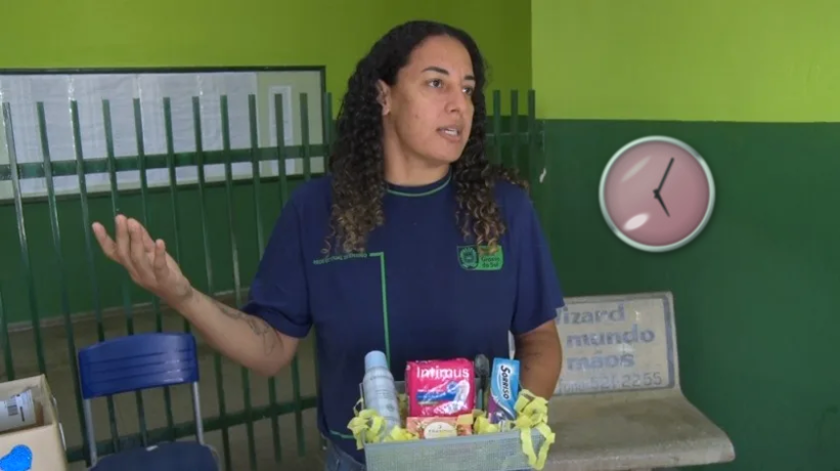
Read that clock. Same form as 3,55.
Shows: 5,04
